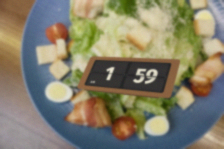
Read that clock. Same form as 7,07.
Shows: 1,59
